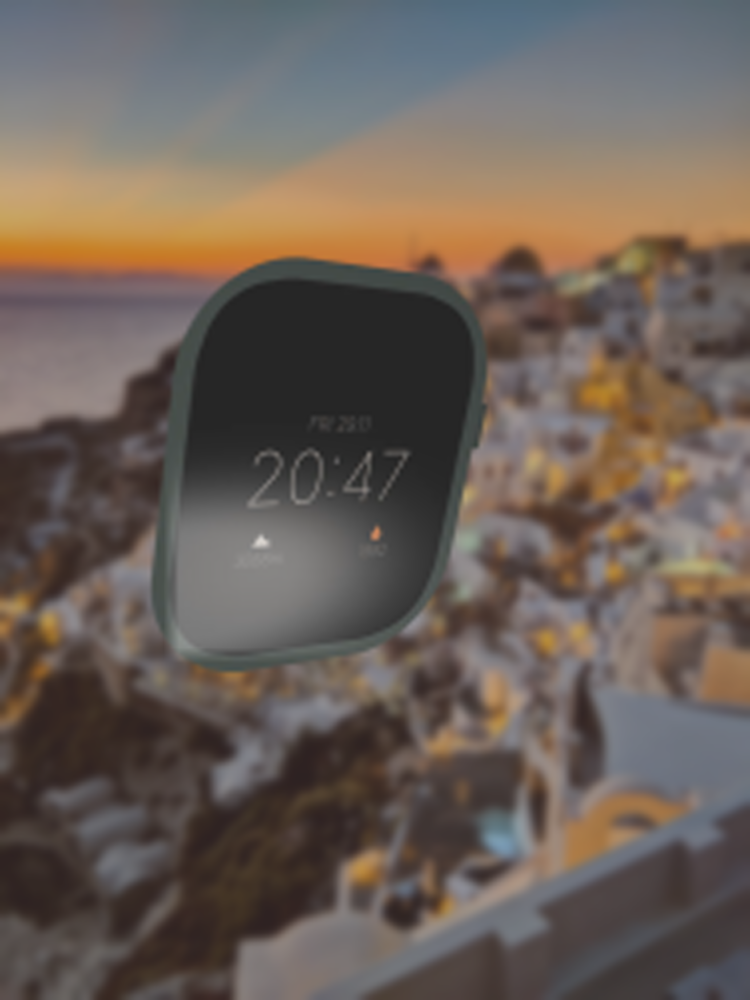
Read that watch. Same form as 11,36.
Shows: 20,47
